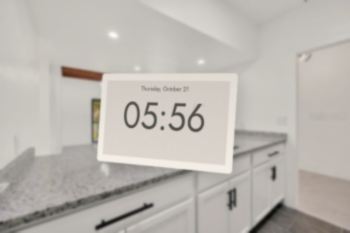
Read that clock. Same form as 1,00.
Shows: 5,56
